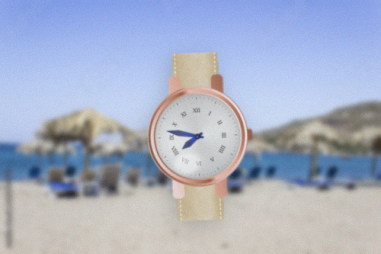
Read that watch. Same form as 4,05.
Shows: 7,47
